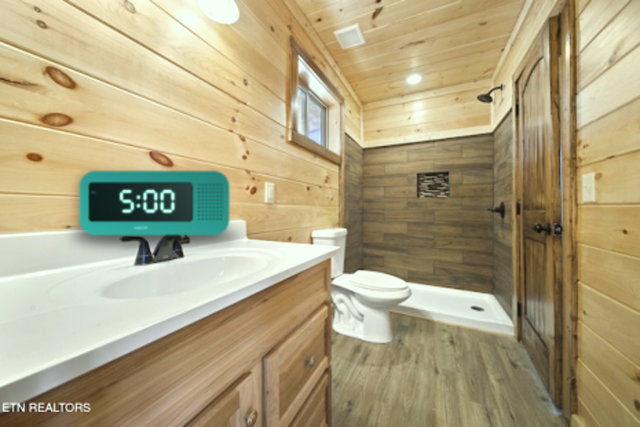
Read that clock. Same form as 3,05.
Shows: 5,00
